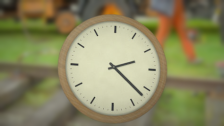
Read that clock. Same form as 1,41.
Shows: 2,22
